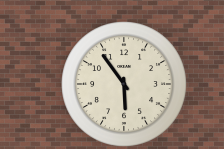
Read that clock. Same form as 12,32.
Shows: 5,54
